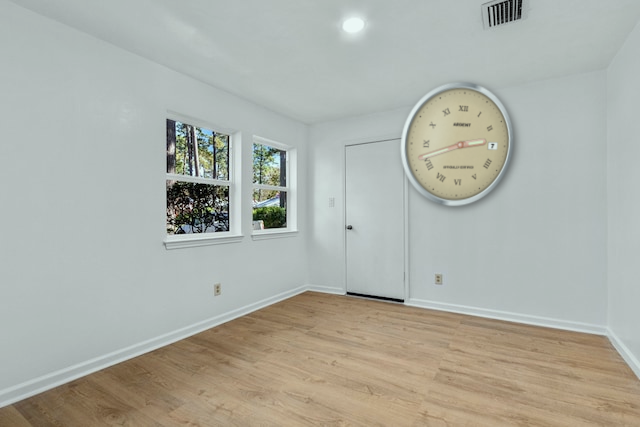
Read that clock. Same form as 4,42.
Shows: 2,42
